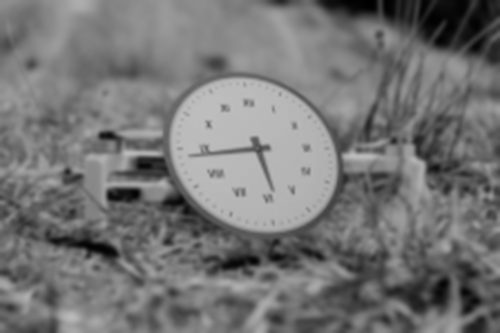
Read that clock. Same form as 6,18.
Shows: 5,44
